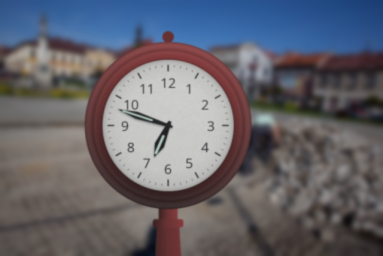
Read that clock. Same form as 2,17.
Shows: 6,48
